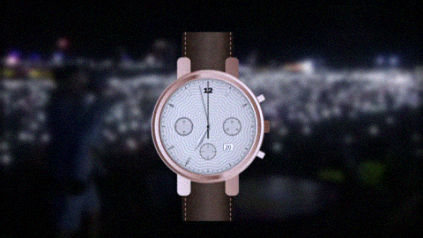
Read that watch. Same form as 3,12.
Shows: 6,58
